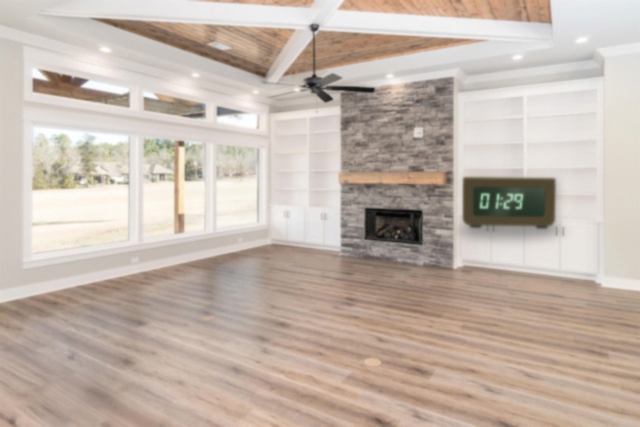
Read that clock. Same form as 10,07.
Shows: 1,29
